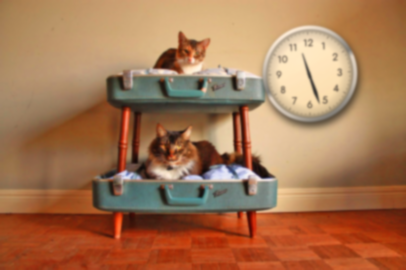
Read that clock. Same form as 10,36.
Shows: 11,27
